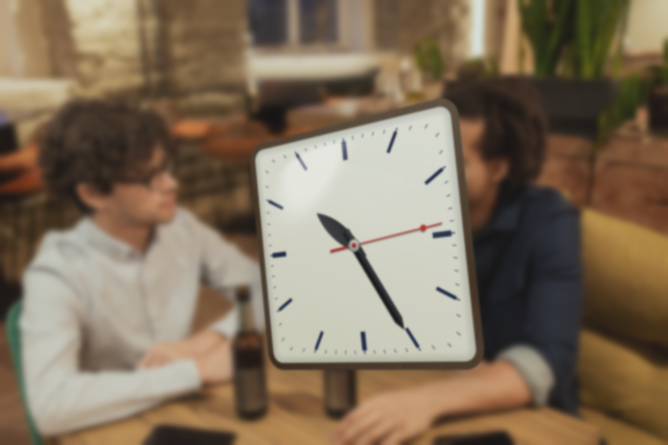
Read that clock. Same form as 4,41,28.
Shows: 10,25,14
